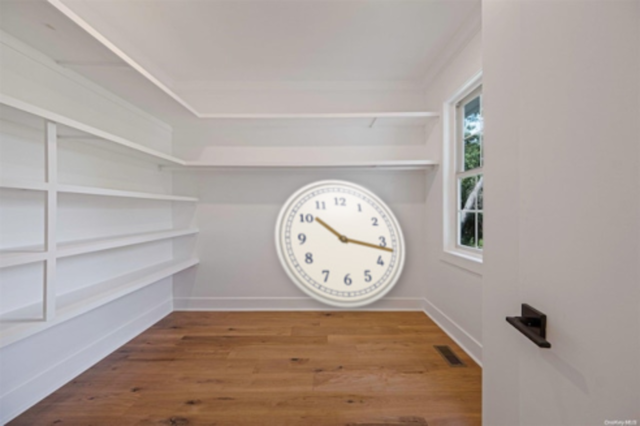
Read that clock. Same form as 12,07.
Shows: 10,17
